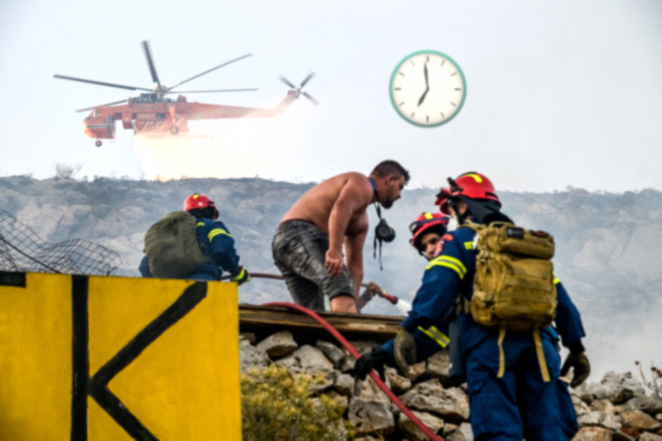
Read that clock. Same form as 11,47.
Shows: 6,59
